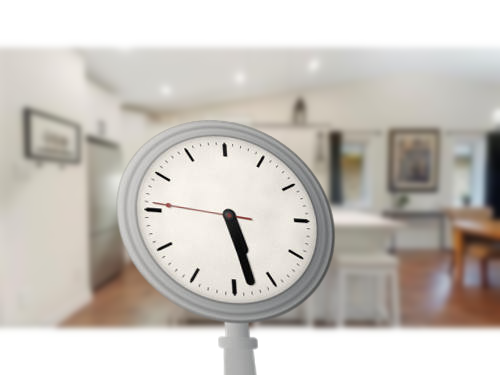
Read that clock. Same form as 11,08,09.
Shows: 5,27,46
